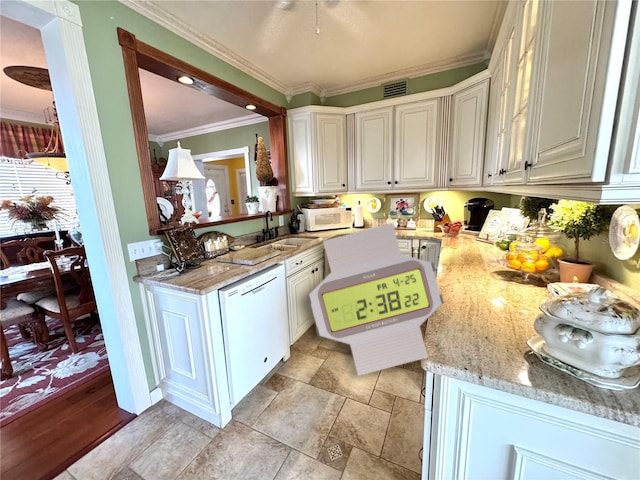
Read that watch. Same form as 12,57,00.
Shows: 2,38,22
